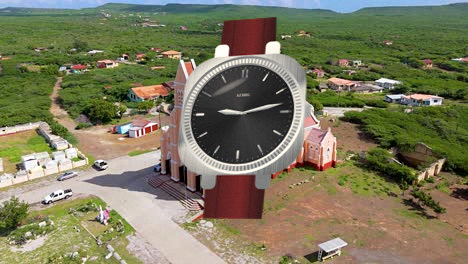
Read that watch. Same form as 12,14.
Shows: 9,13
